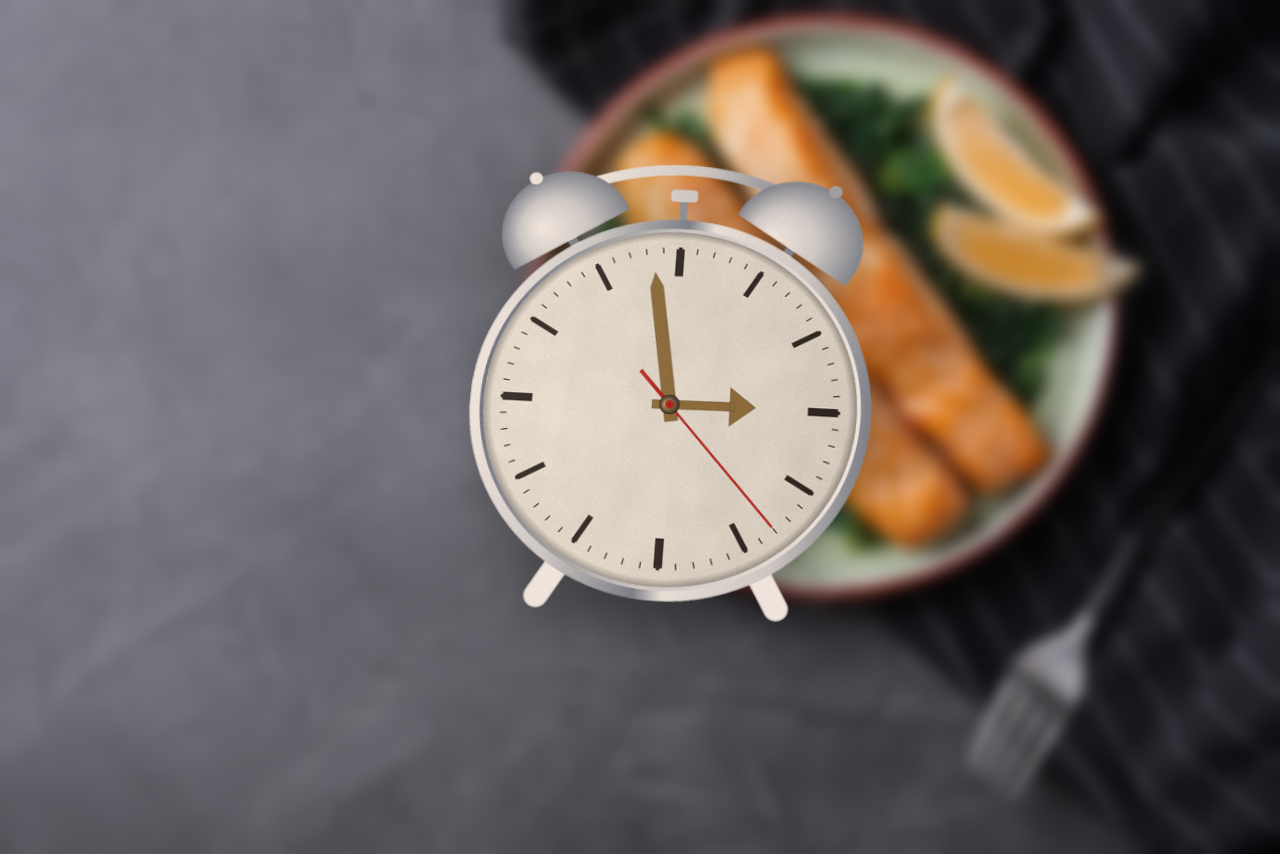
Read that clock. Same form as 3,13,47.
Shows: 2,58,23
